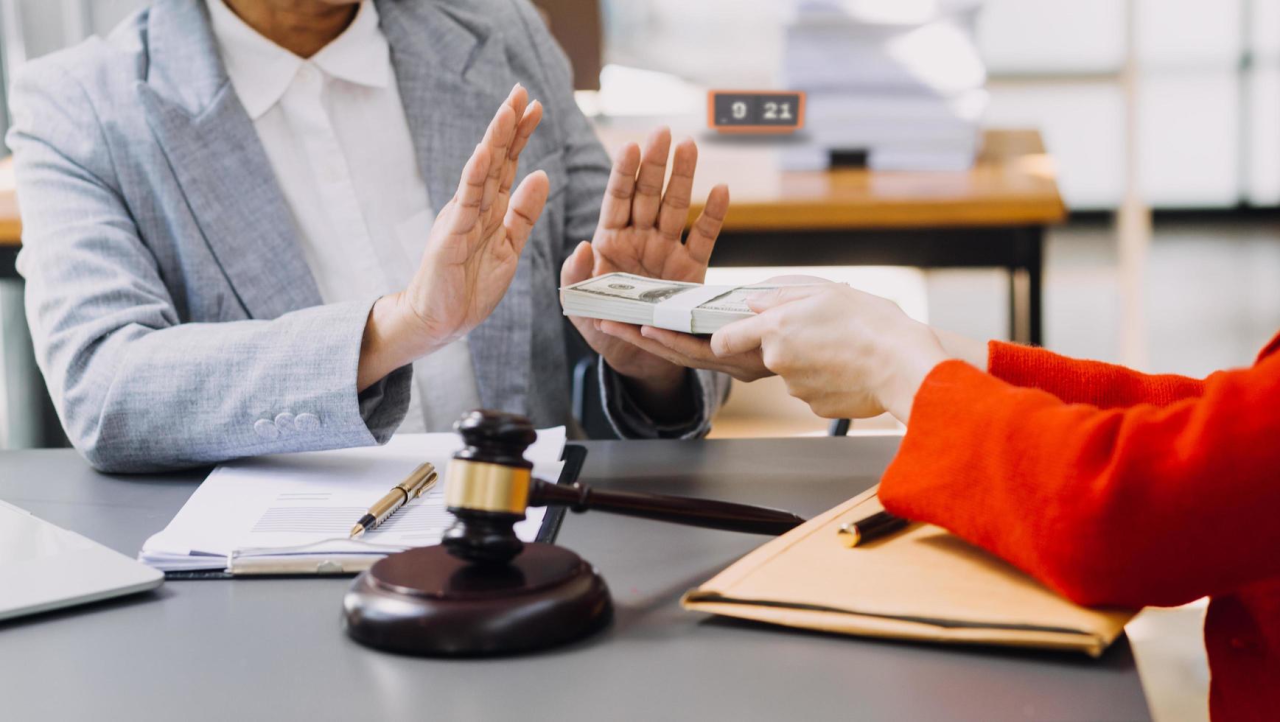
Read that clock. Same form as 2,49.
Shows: 9,21
